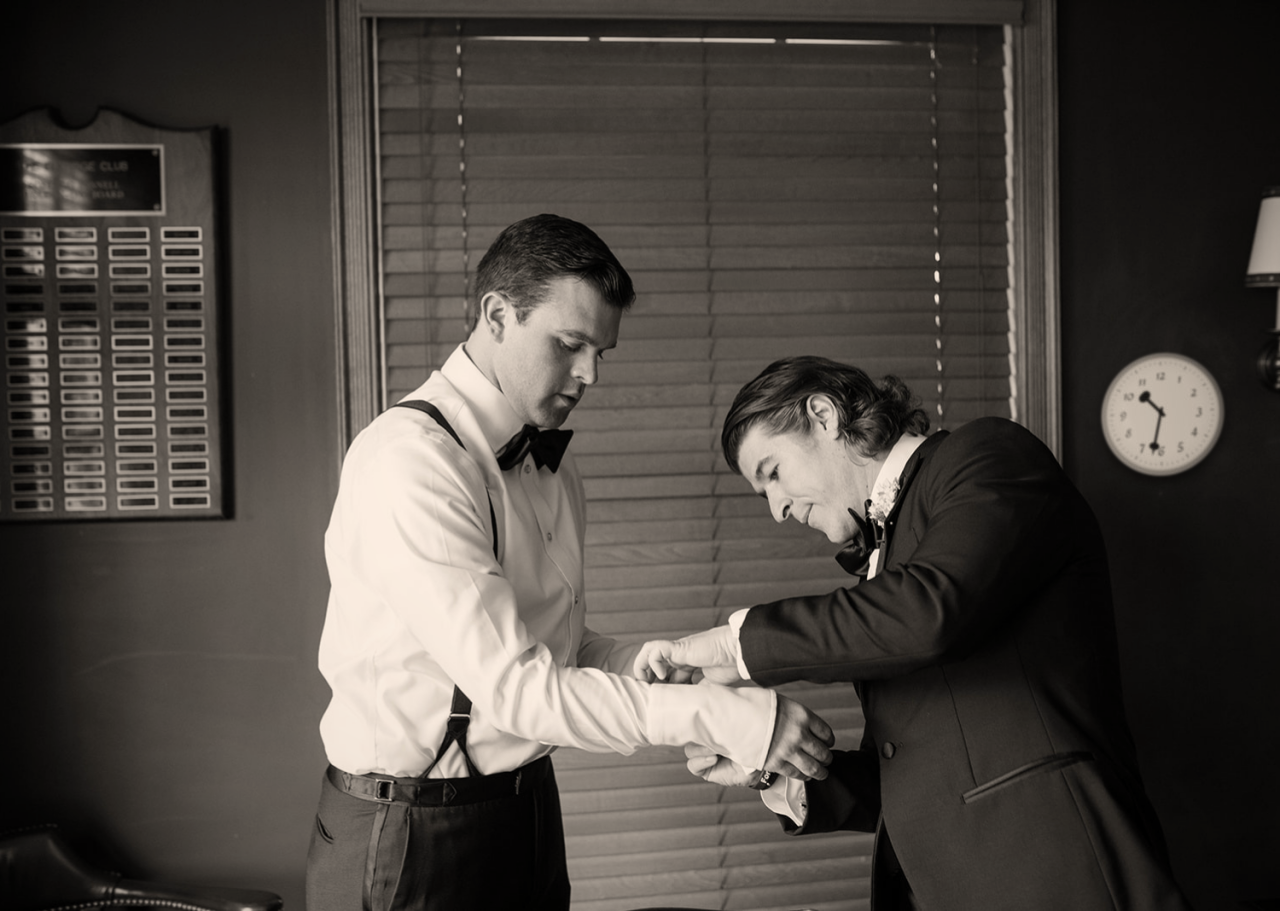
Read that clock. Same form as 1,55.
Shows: 10,32
